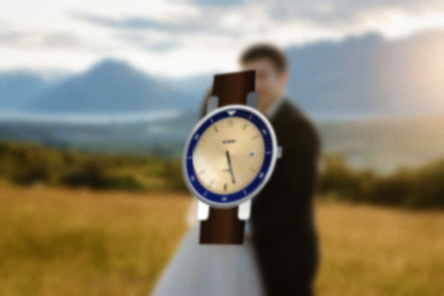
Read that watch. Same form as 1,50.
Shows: 5,27
